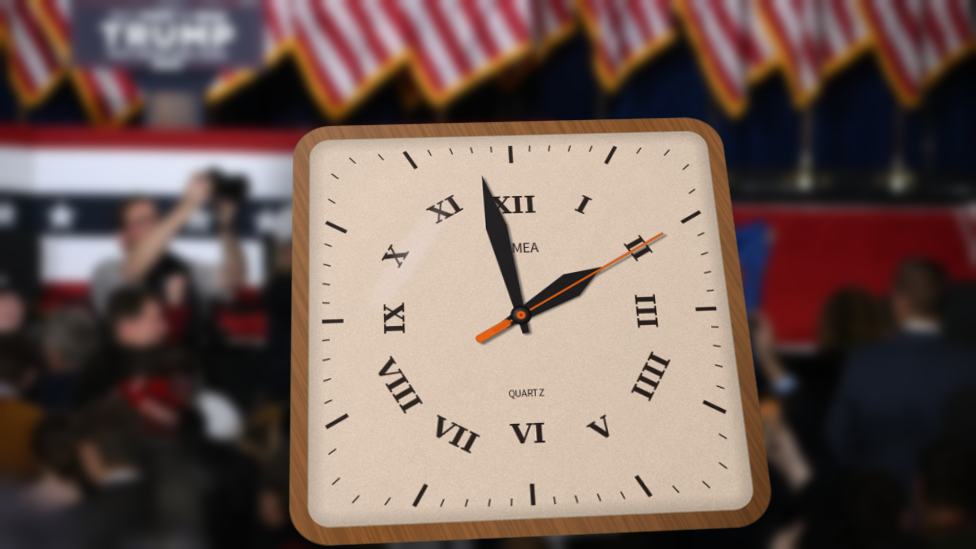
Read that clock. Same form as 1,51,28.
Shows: 1,58,10
